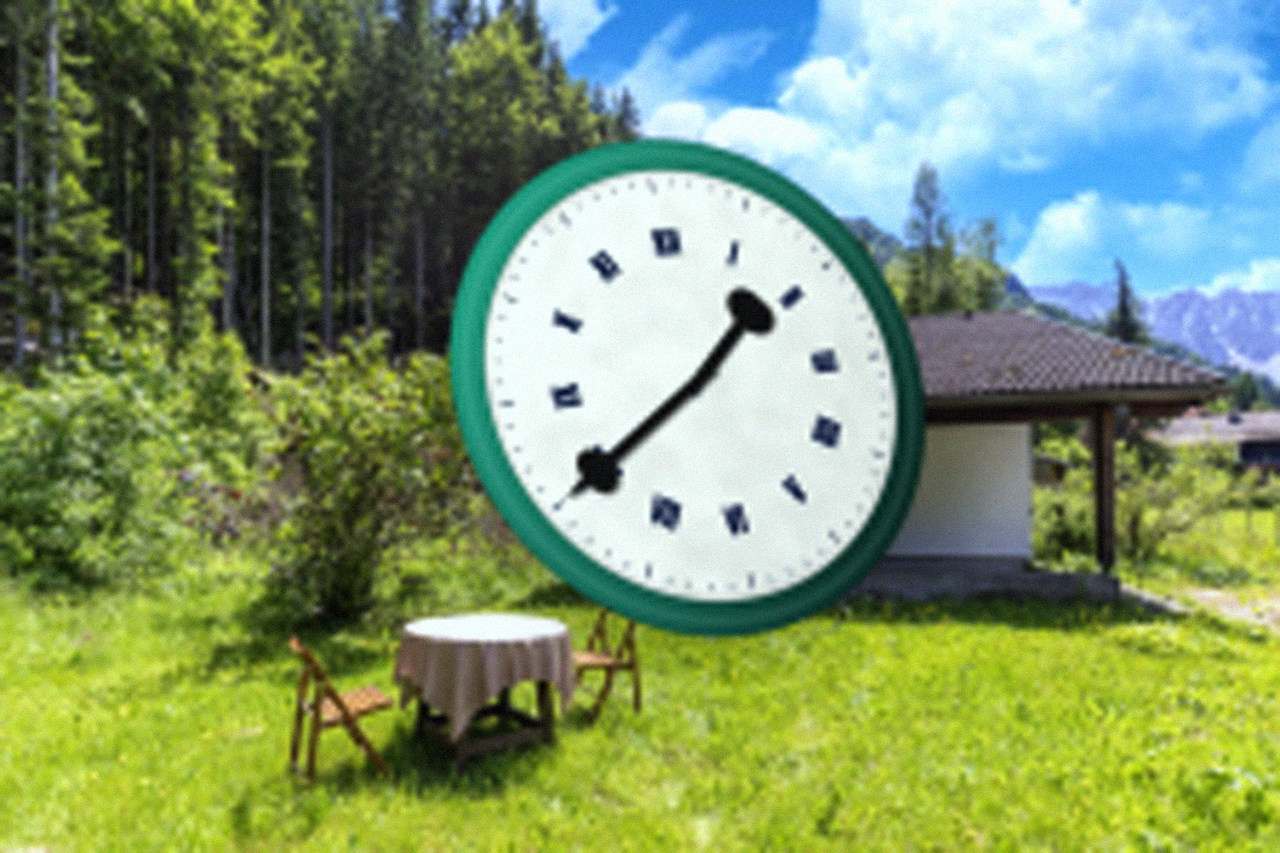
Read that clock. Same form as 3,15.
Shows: 1,40
